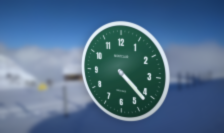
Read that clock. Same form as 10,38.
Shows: 4,22
